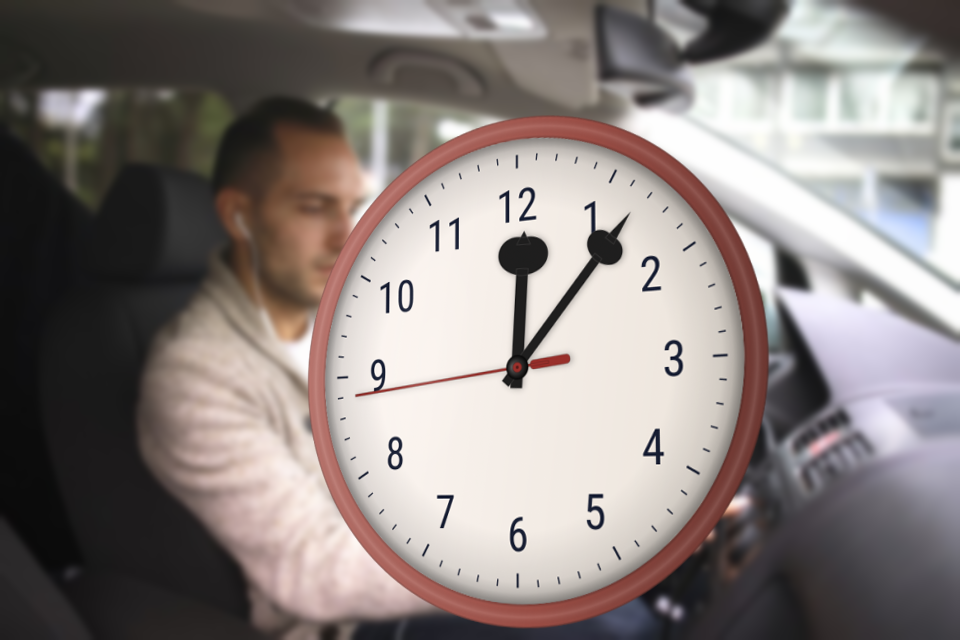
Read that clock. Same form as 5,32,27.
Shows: 12,06,44
